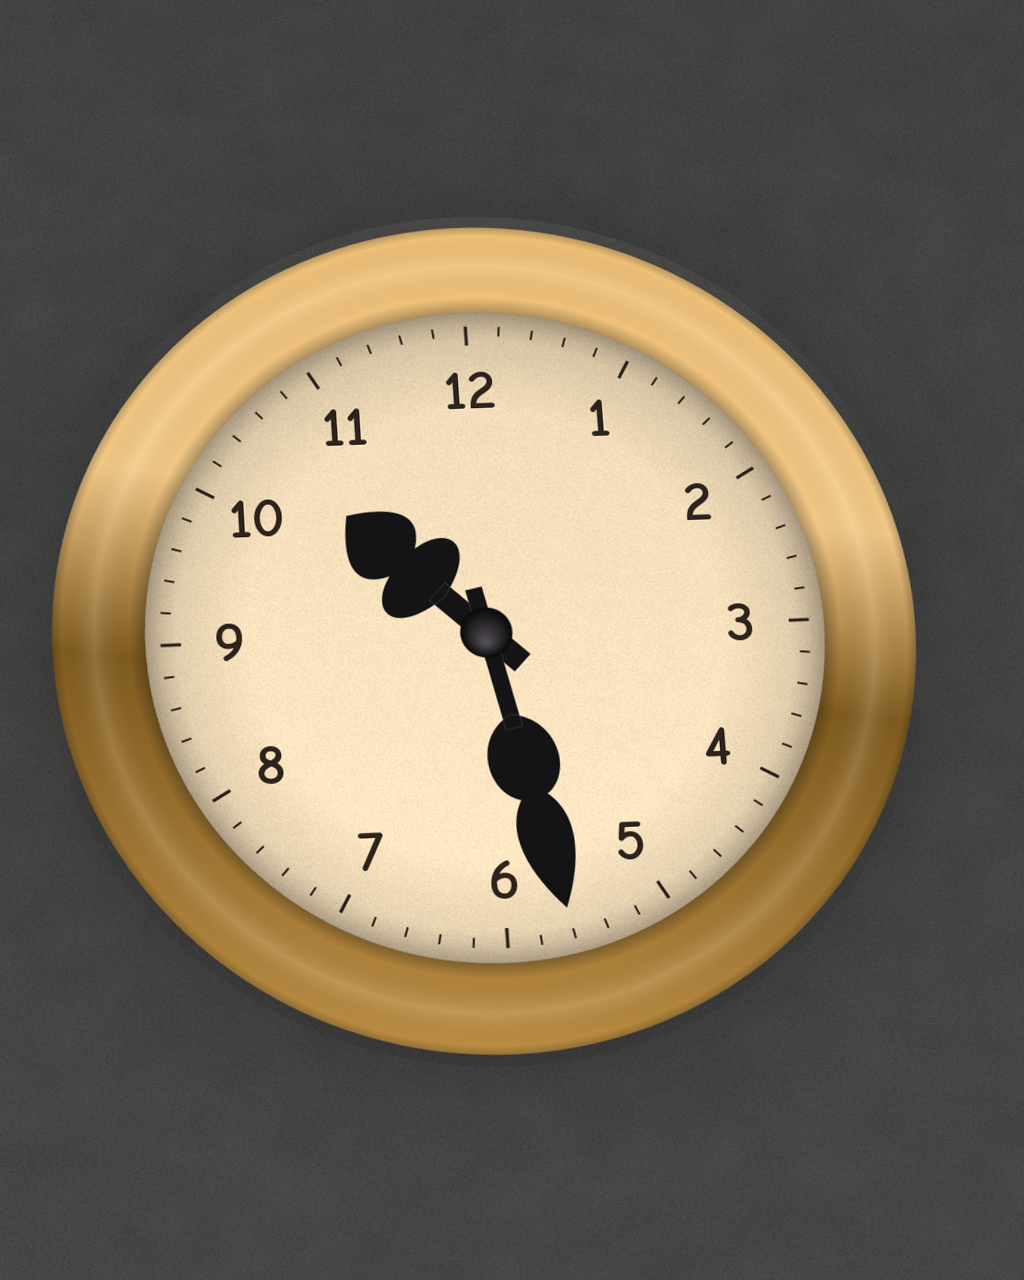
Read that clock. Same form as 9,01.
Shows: 10,28
